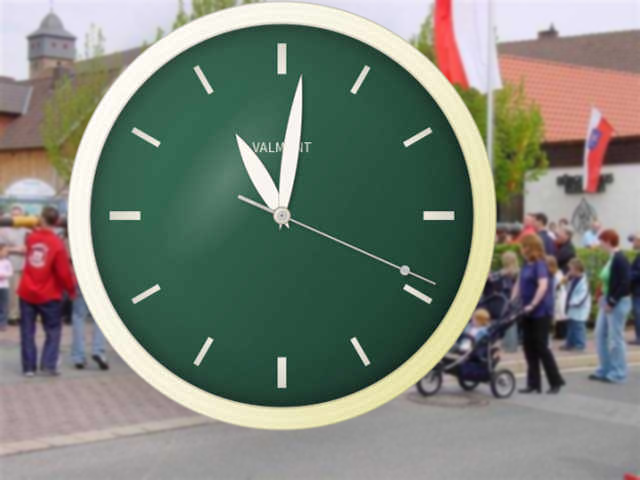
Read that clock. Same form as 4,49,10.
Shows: 11,01,19
